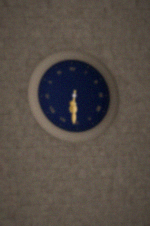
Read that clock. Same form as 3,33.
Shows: 6,31
